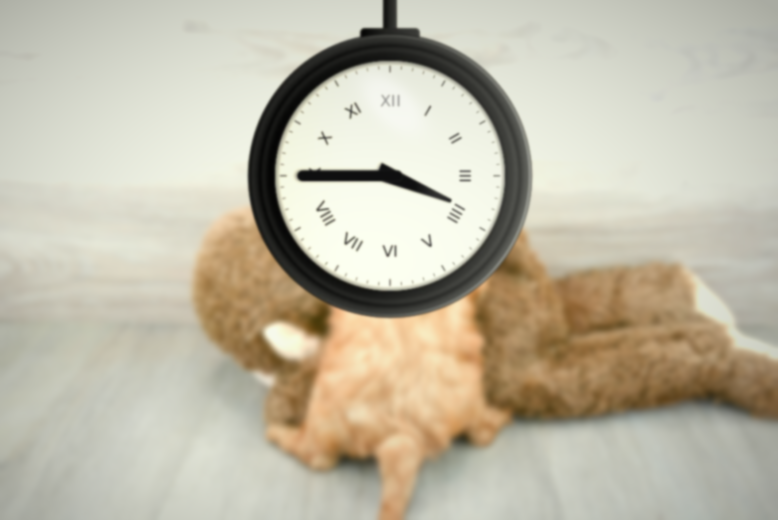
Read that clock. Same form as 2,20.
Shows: 3,45
